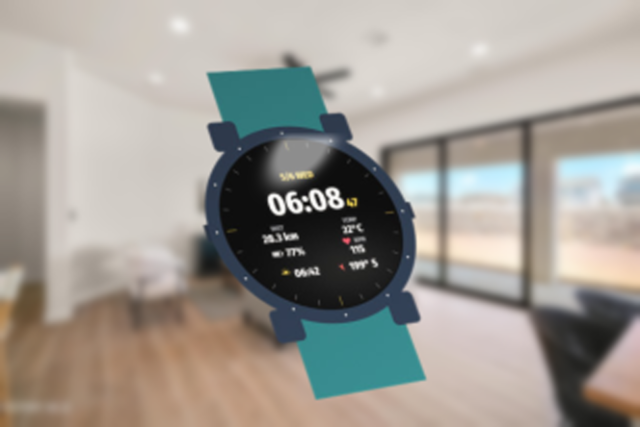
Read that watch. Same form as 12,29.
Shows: 6,08
